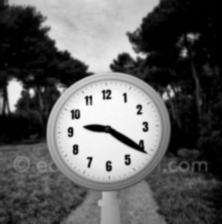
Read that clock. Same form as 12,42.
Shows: 9,21
